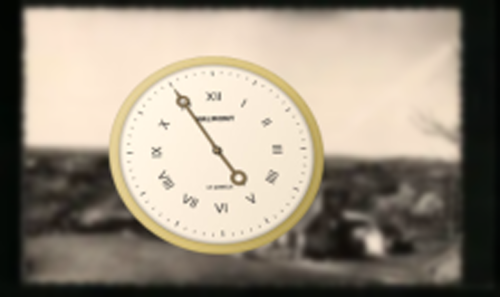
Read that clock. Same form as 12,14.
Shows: 4,55
